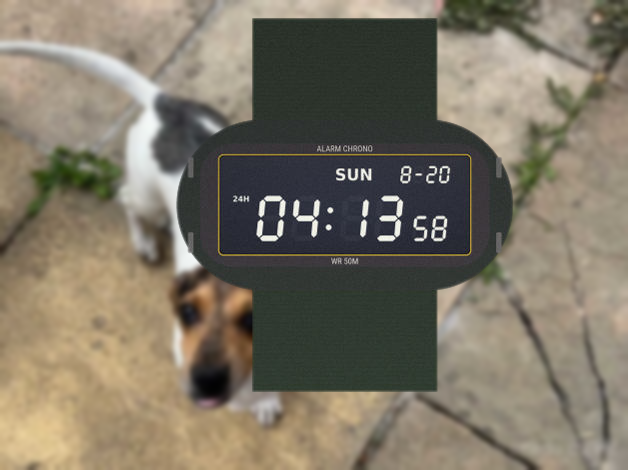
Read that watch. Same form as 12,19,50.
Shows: 4,13,58
